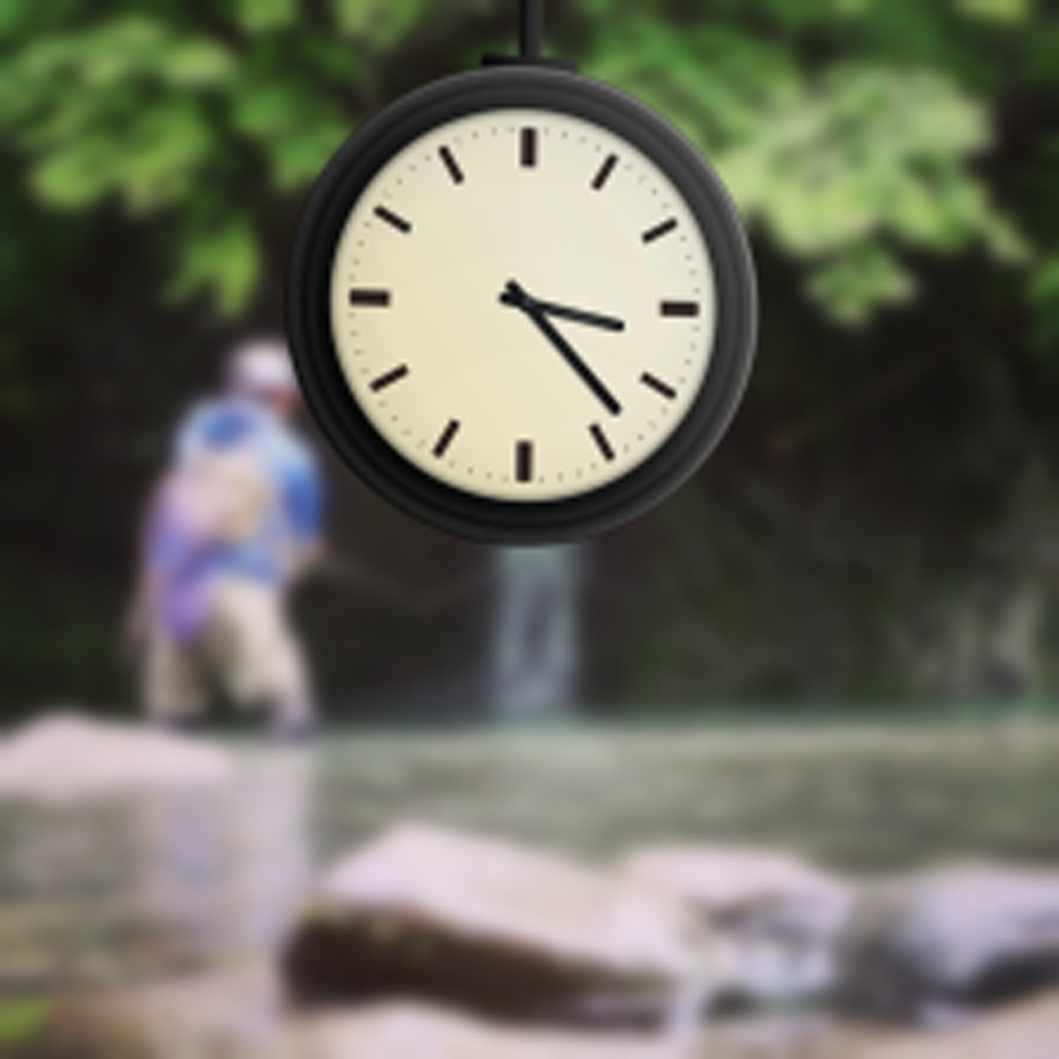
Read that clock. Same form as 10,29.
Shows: 3,23
